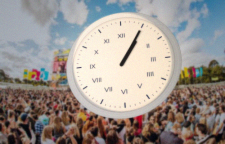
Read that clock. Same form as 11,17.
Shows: 1,05
